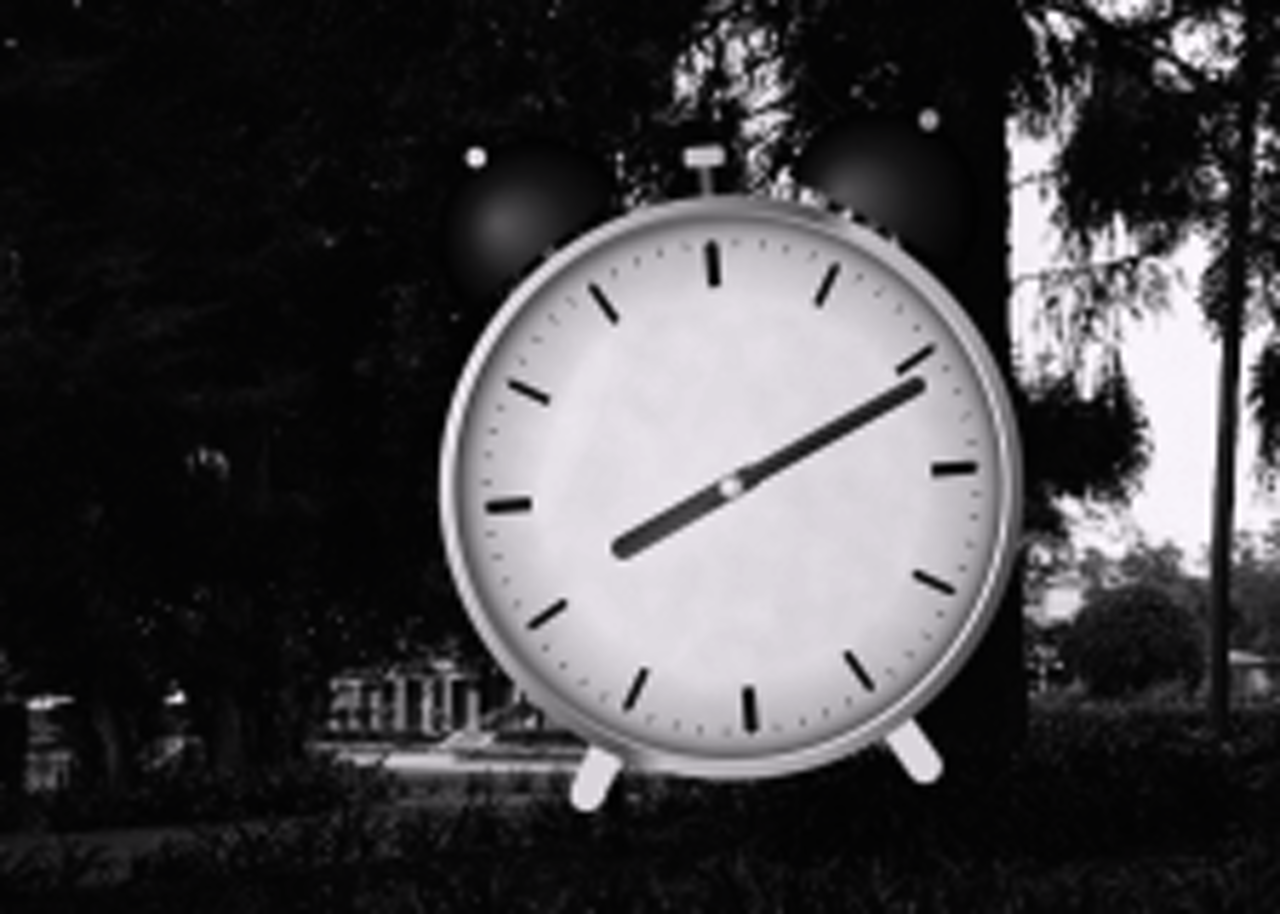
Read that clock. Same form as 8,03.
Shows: 8,11
